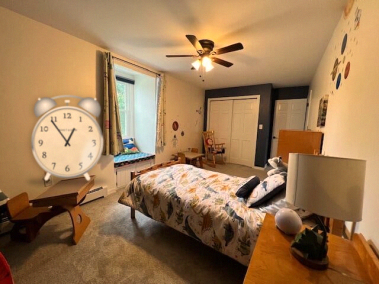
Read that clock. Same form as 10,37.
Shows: 12,54
